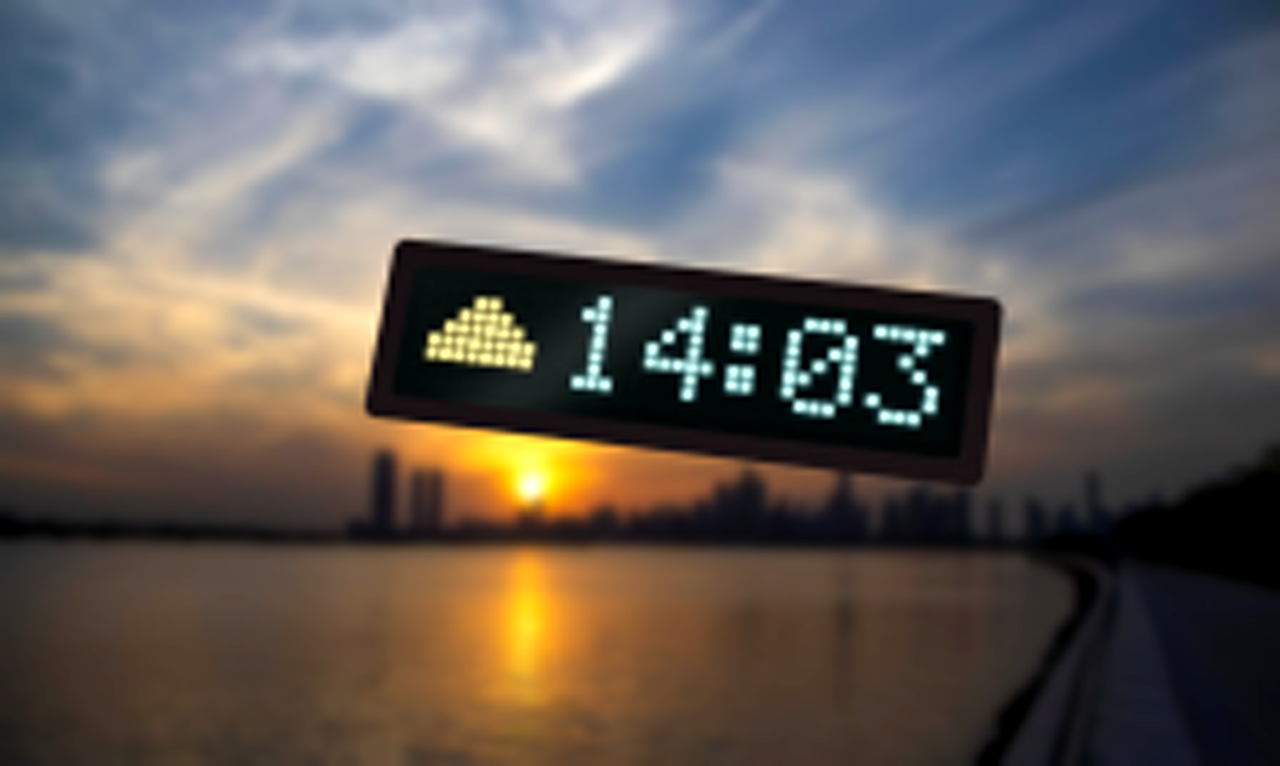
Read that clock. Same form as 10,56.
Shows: 14,03
